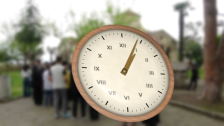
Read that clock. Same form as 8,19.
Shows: 1,04
